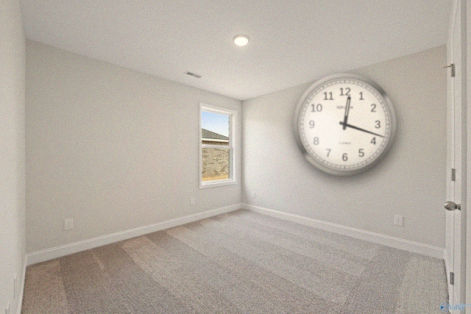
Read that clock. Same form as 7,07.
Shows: 12,18
